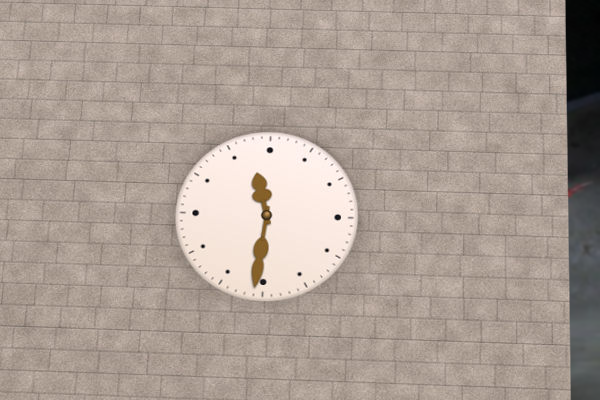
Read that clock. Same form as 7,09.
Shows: 11,31
